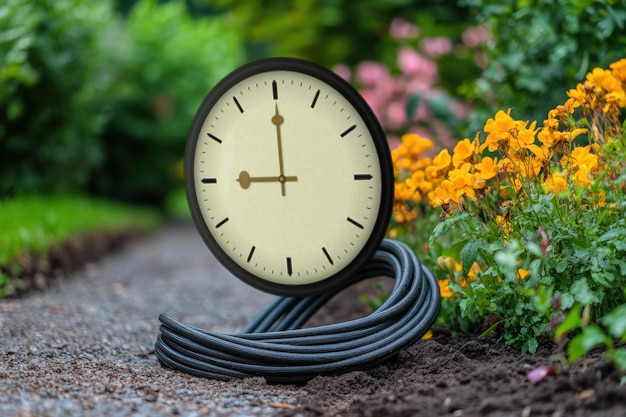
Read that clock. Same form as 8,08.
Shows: 9,00
